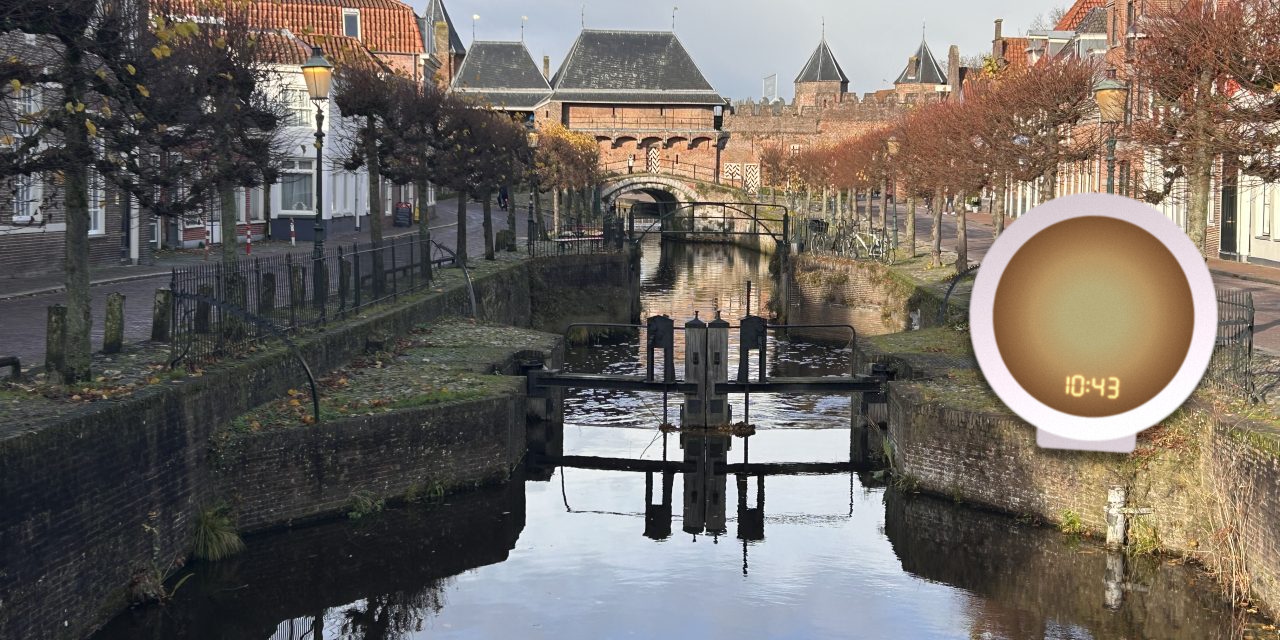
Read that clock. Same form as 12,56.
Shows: 10,43
